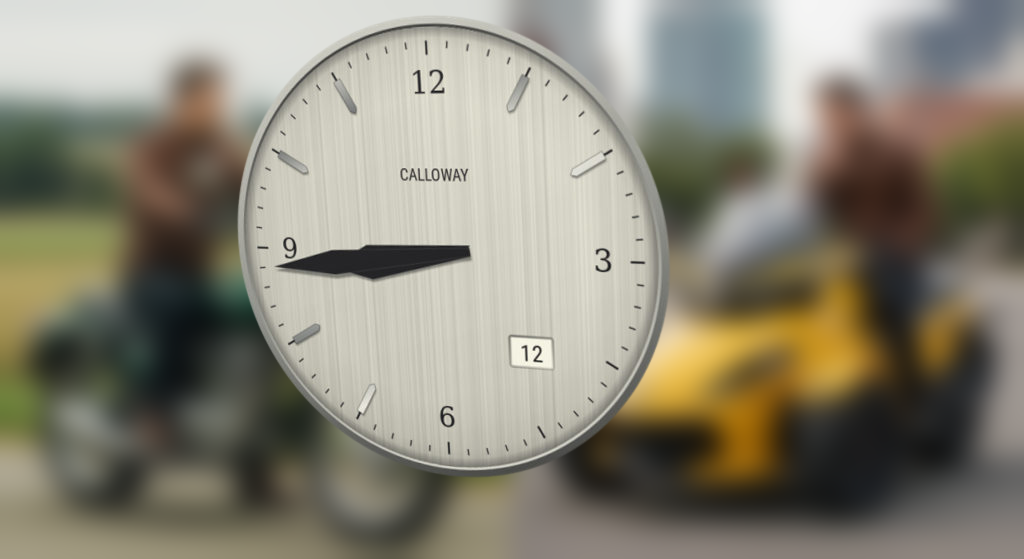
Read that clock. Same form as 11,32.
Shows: 8,44
